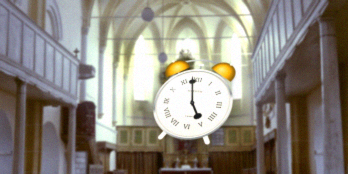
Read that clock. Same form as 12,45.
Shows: 4,58
